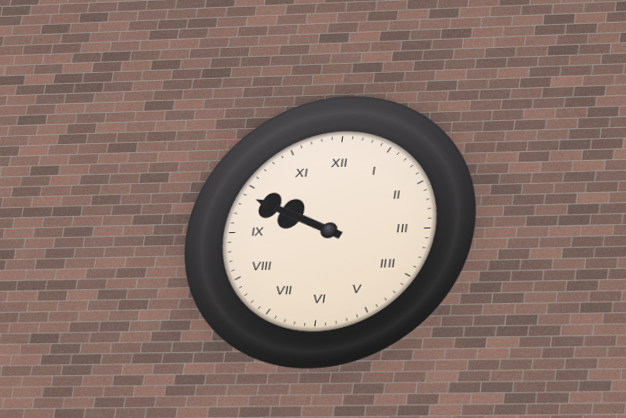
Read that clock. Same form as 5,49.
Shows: 9,49
